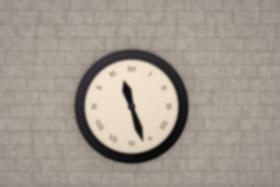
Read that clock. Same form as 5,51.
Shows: 11,27
